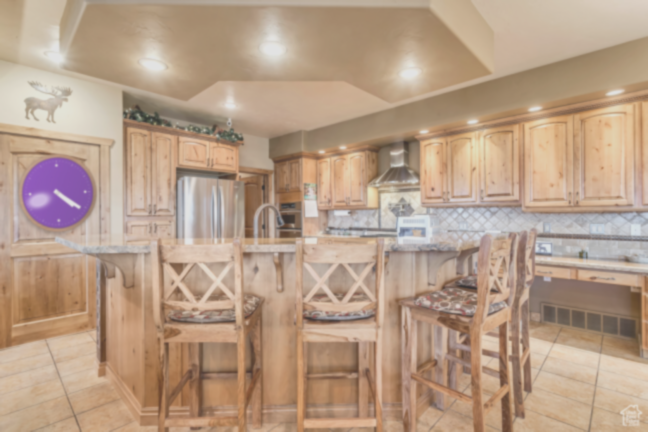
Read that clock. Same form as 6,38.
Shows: 4,21
